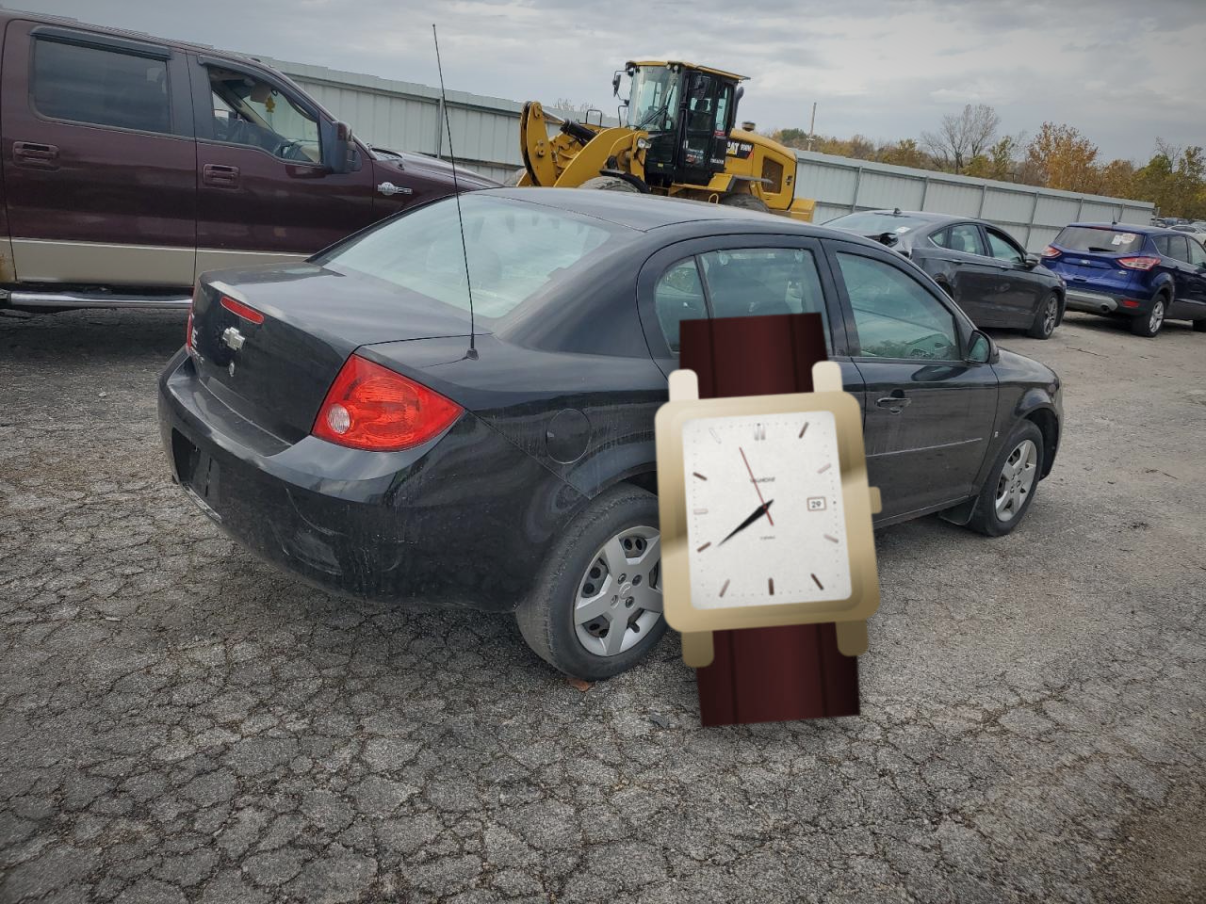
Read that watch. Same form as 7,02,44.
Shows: 7,38,57
